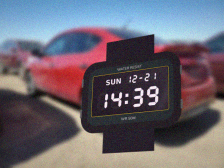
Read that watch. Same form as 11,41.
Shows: 14,39
